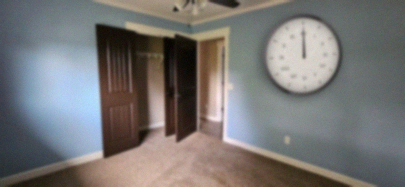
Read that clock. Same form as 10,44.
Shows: 12,00
